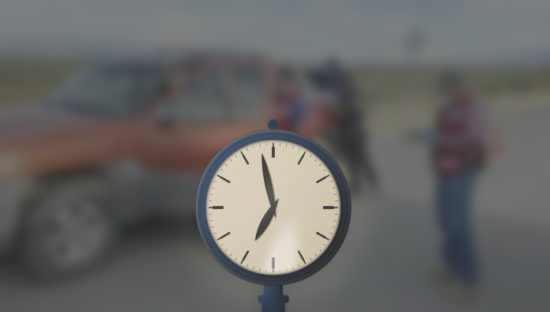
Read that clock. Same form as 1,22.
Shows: 6,58
